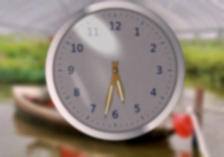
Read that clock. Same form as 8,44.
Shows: 5,32
